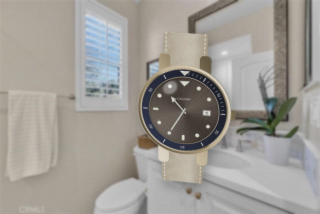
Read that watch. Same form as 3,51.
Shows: 10,35
